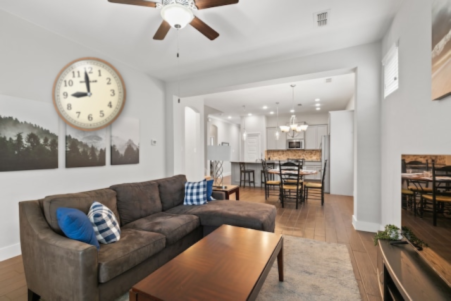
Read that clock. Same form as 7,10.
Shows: 8,59
